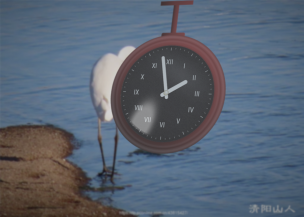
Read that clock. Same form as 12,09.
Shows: 1,58
